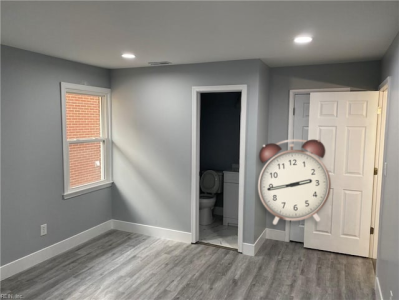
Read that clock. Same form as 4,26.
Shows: 2,44
